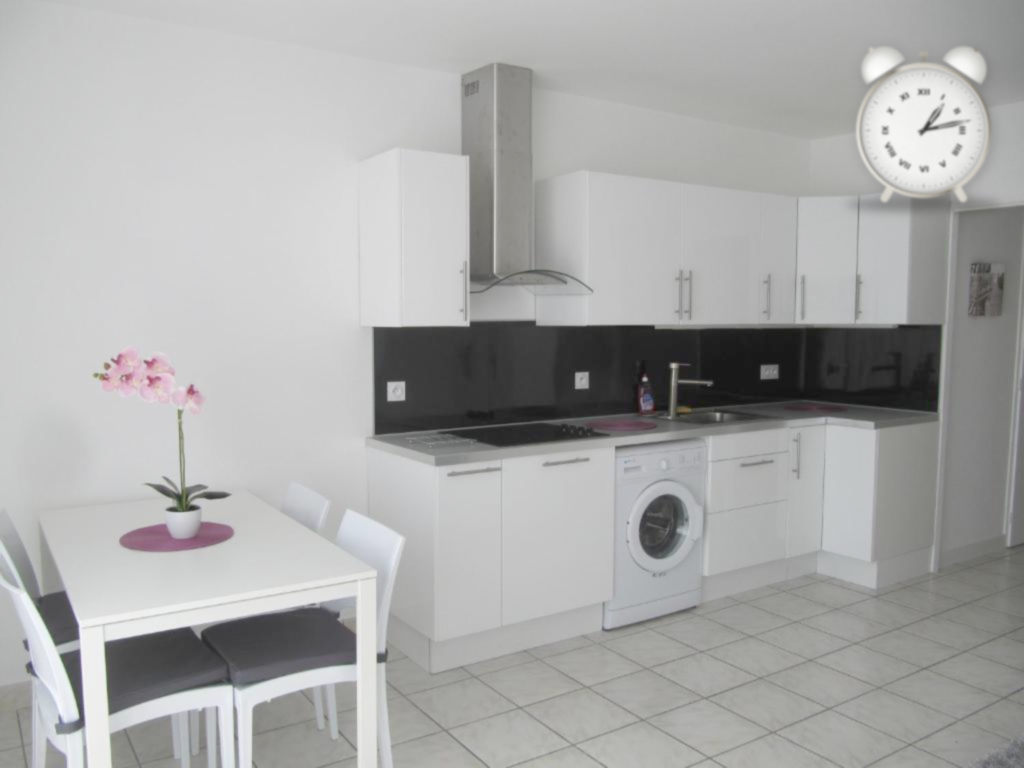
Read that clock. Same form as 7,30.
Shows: 1,13
